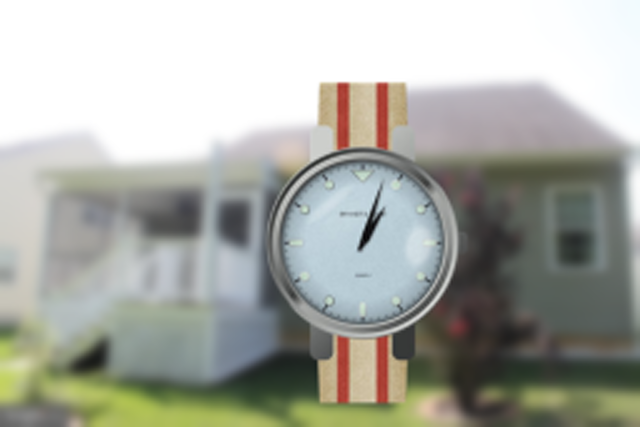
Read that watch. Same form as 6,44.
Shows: 1,03
